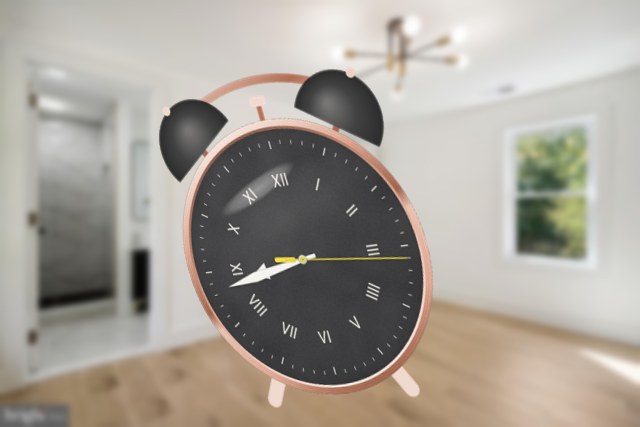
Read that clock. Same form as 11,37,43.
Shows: 8,43,16
